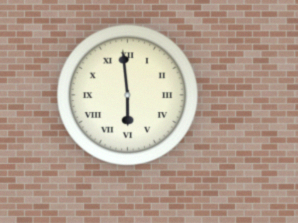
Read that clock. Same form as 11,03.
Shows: 5,59
